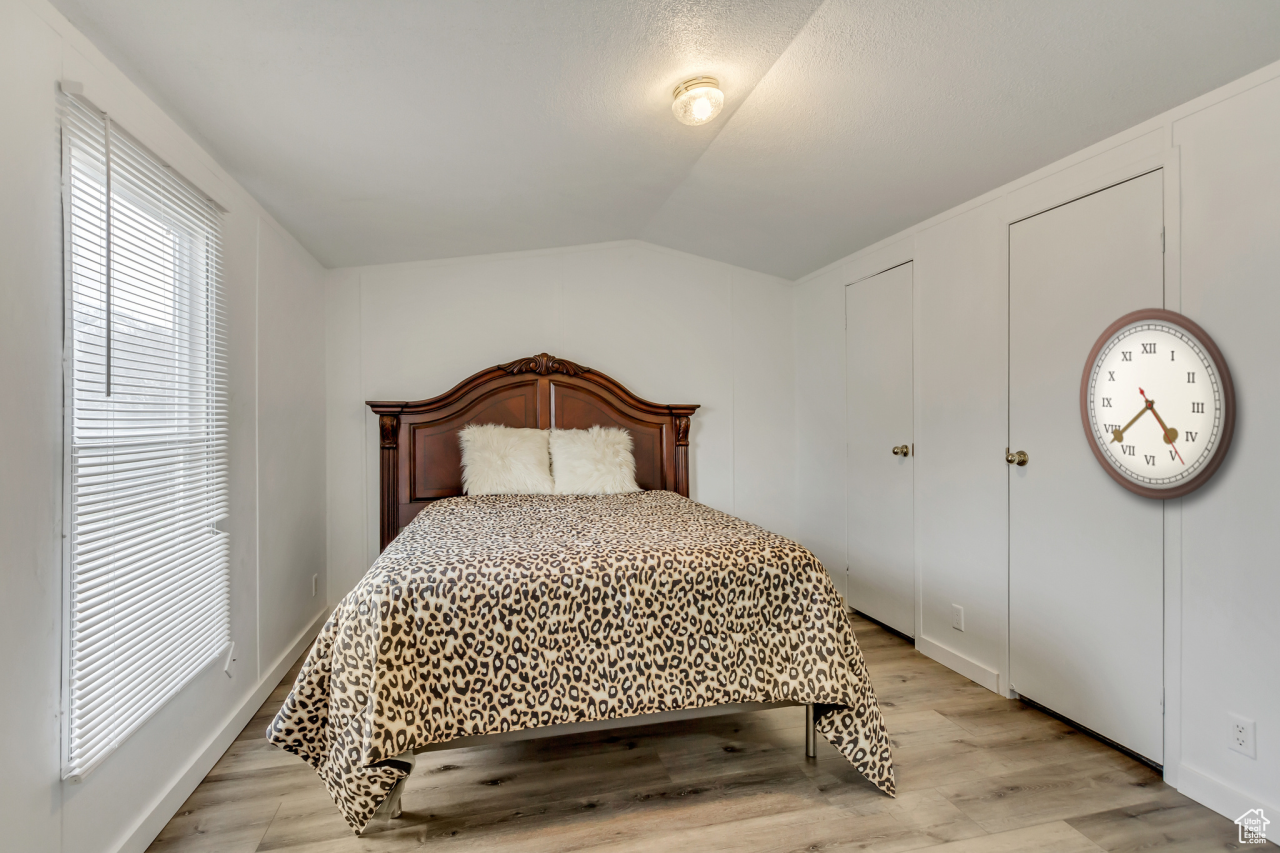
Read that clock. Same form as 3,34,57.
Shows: 4,38,24
